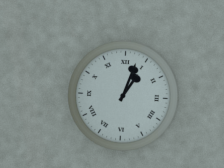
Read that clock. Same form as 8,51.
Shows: 1,03
